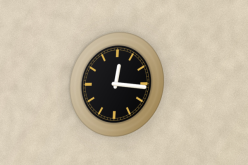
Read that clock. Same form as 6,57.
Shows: 12,16
